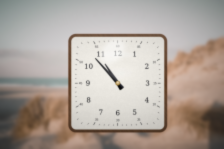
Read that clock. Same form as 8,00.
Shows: 10,53
